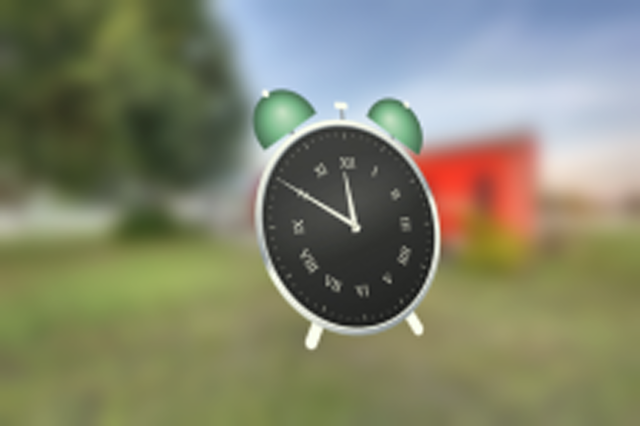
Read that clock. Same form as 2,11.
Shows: 11,50
